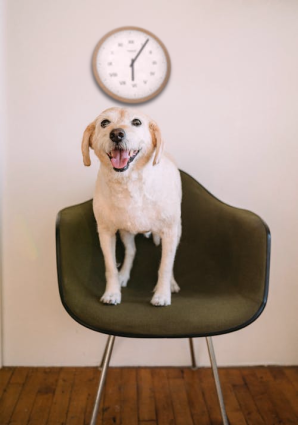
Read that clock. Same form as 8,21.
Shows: 6,06
